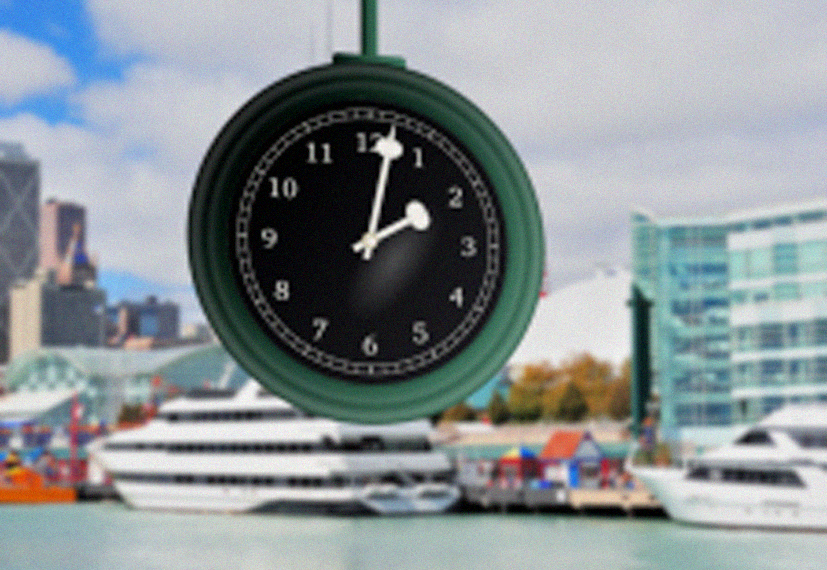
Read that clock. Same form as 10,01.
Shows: 2,02
